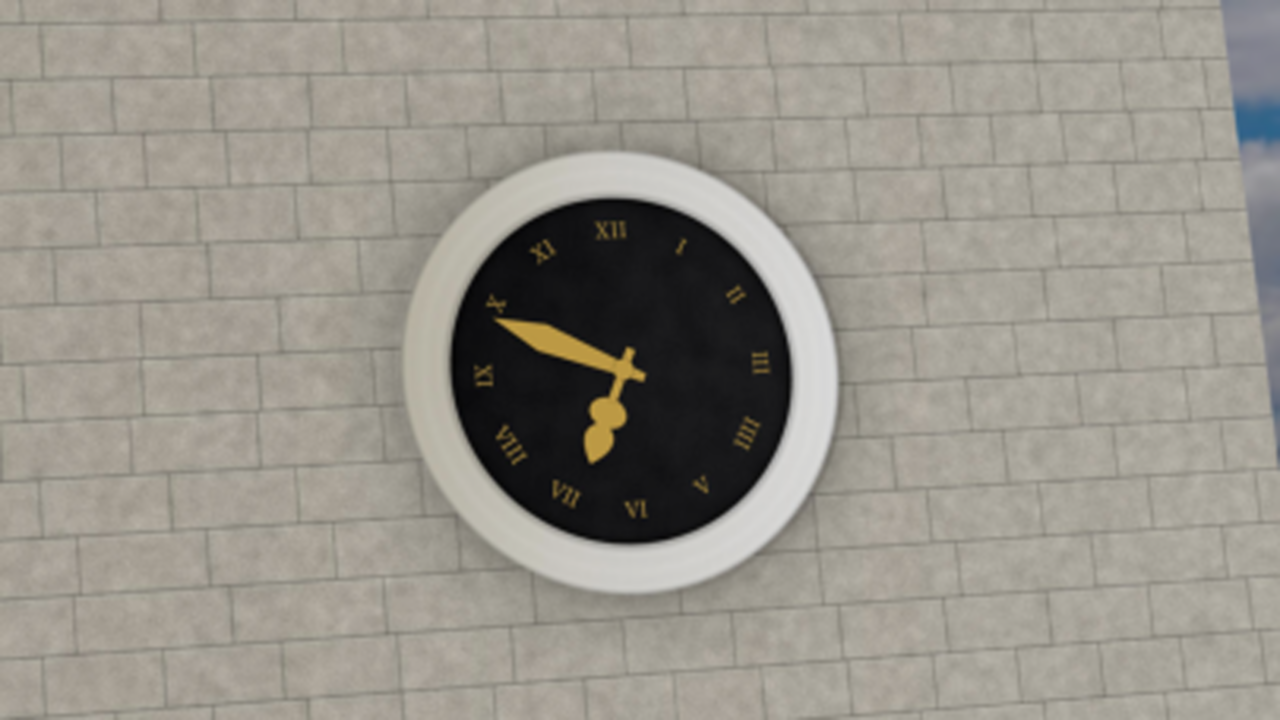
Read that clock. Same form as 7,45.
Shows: 6,49
